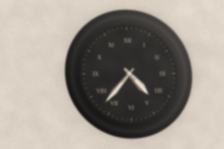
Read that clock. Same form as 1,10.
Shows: 4,37
